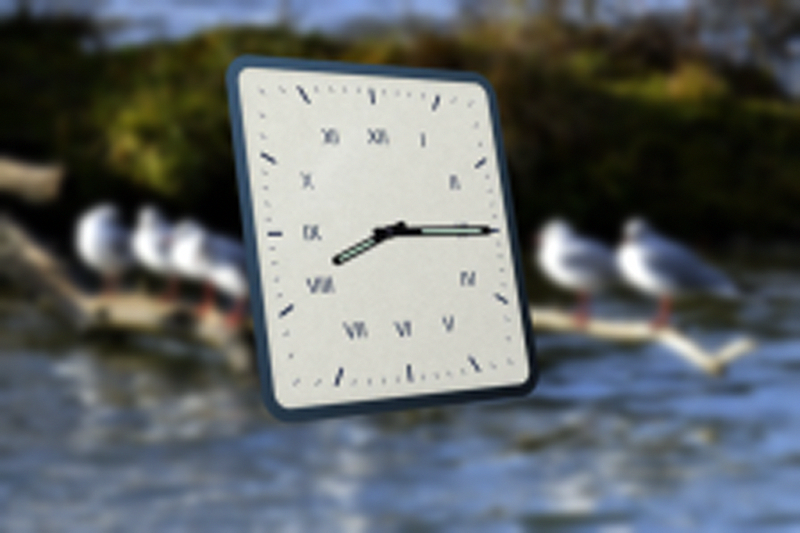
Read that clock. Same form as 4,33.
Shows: 8,15
